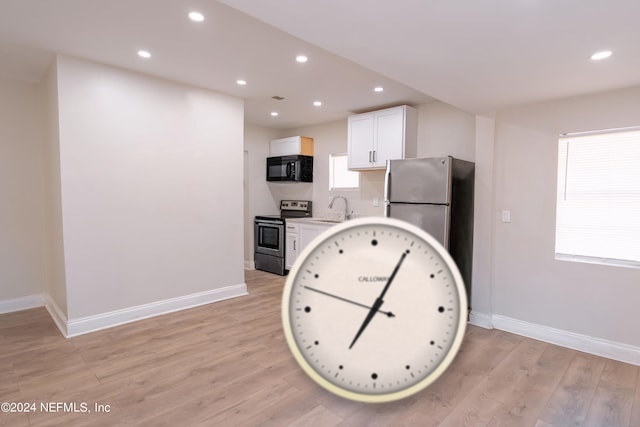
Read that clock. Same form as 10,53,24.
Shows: 7,04,48
